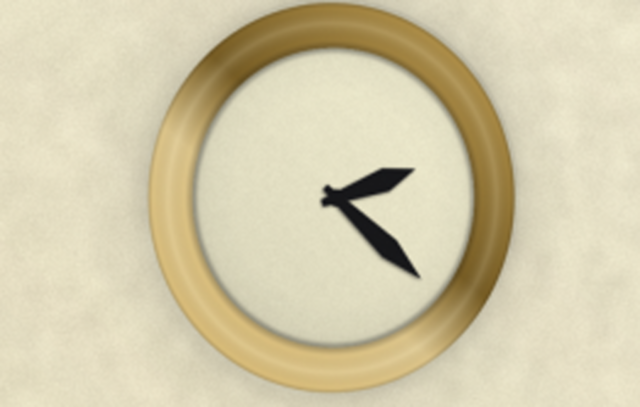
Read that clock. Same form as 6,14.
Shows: 2,22
